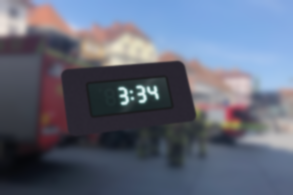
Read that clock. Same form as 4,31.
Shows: 3,34
